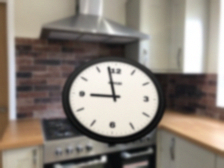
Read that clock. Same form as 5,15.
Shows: 8,58
